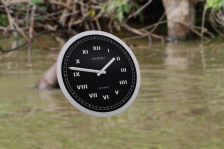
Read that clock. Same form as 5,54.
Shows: 1,47
